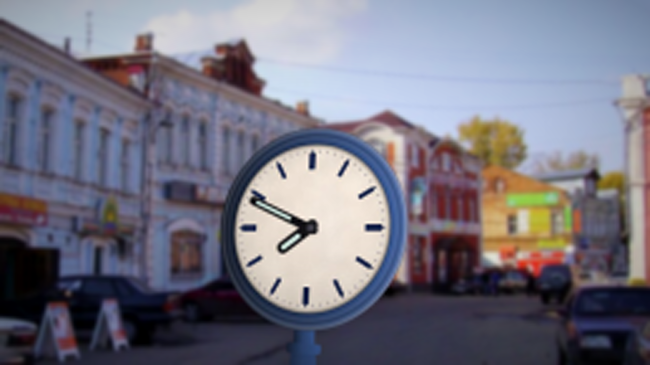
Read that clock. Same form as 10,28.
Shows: 7,49
